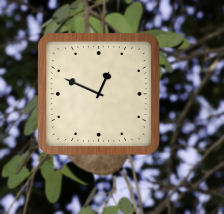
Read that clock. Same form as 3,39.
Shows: 12,49
